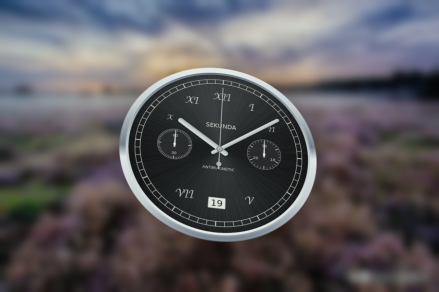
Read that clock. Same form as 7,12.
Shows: 10,09
